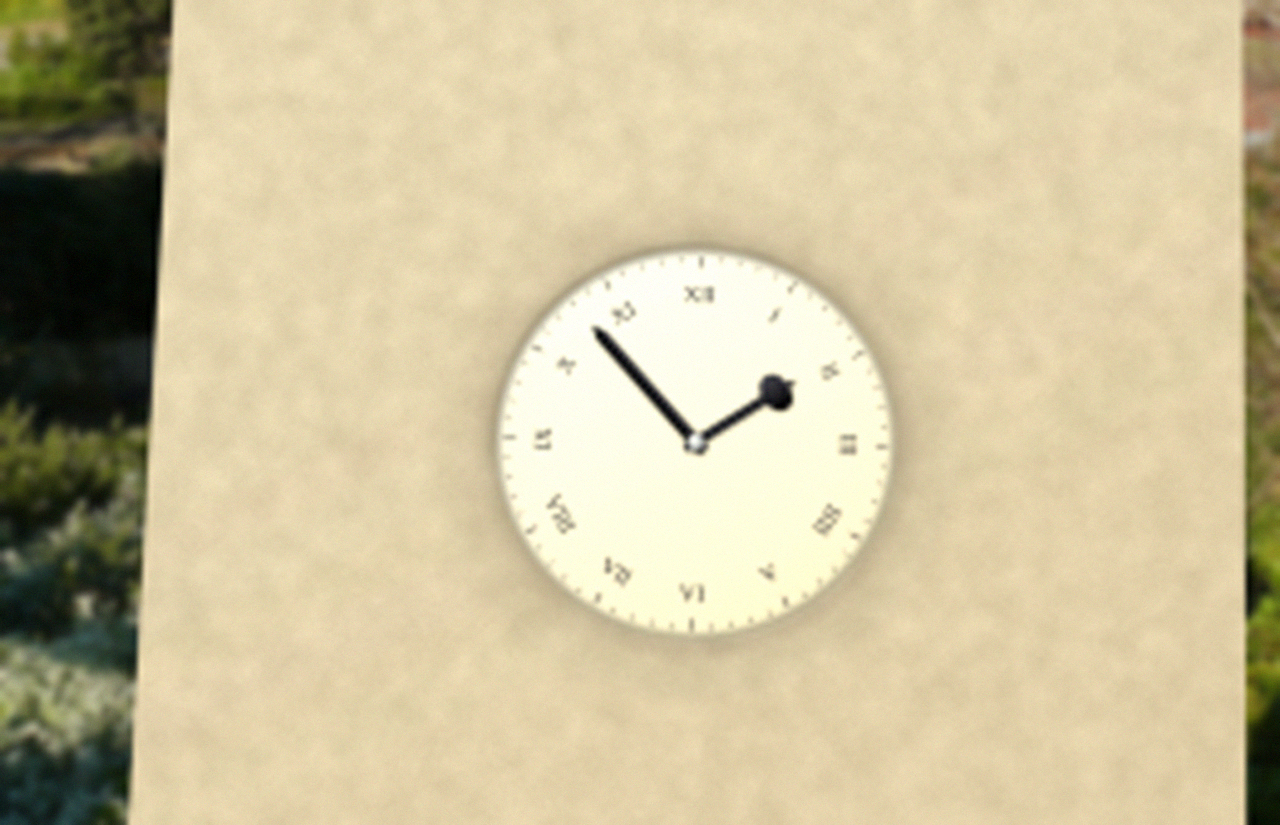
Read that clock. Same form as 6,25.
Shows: 1,53
